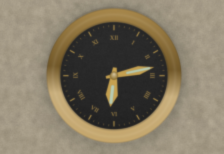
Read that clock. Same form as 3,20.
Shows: 6,13
